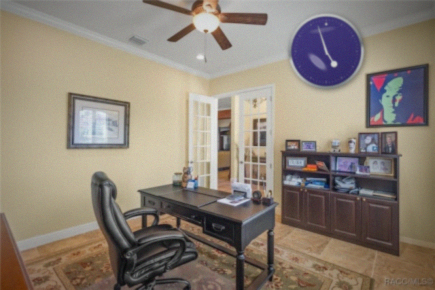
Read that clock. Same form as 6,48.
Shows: 4,57
